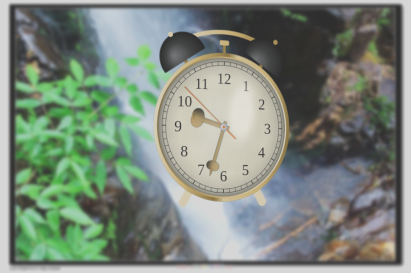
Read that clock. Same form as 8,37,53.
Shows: 9,32,52
